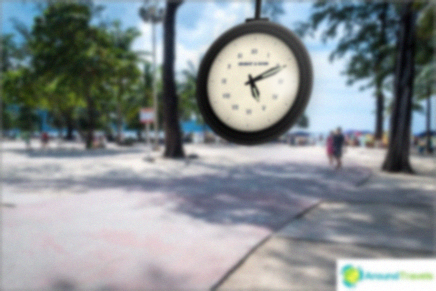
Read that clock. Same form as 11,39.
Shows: 5,11
